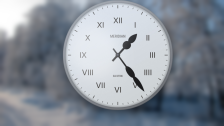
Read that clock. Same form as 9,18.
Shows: 1,24
